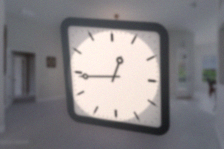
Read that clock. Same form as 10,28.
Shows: 12,44
